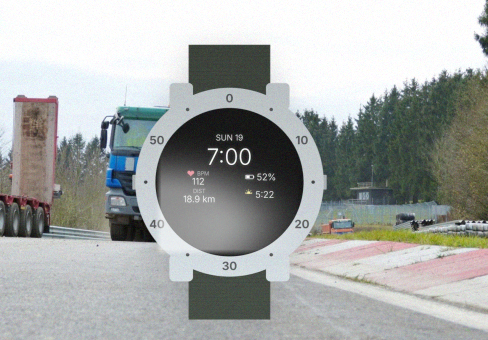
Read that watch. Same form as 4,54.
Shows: 7,00
